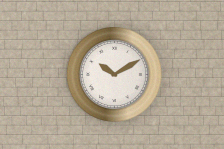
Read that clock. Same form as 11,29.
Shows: 10,10
